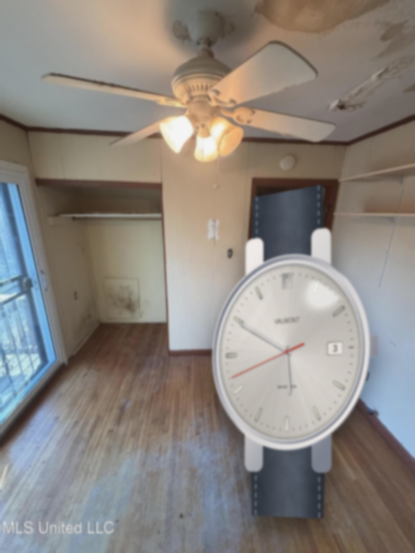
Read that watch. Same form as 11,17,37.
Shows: 5,49,42
